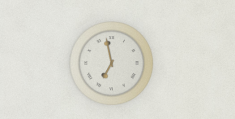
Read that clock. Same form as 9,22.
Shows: 6,58
